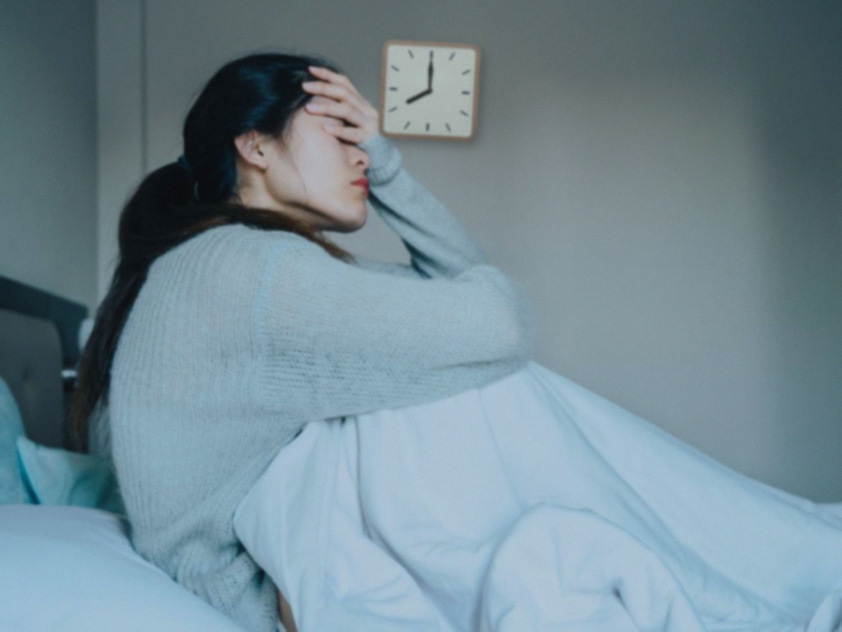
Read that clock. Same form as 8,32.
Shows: 8,00
